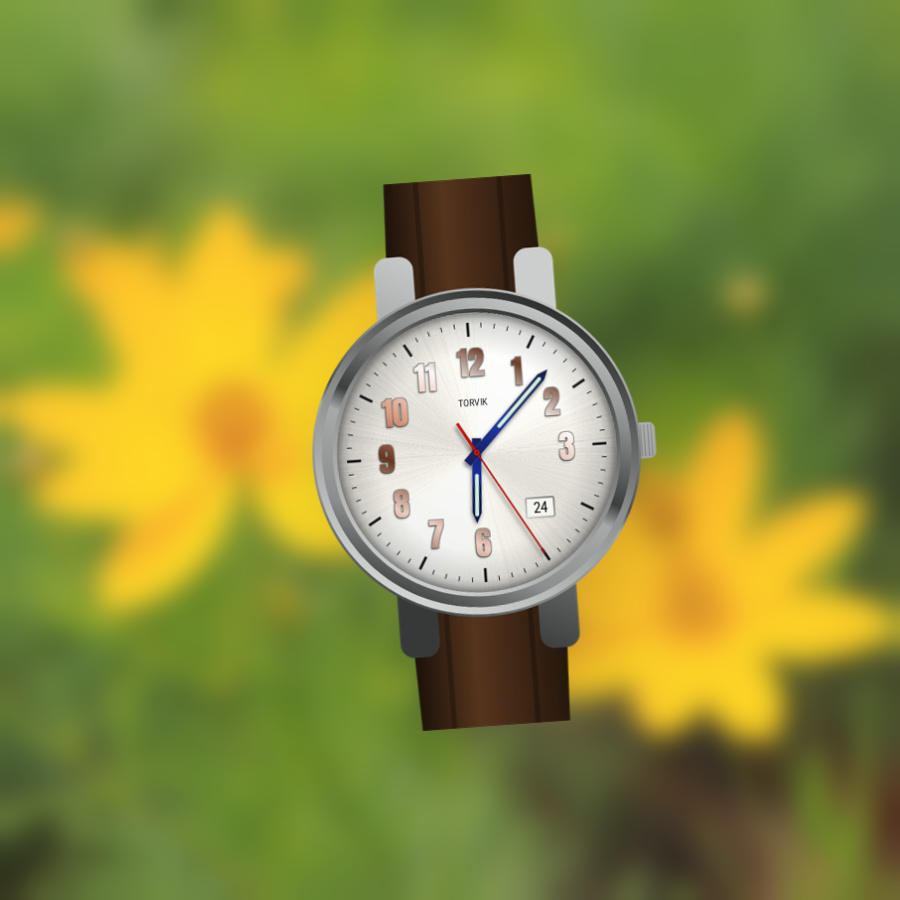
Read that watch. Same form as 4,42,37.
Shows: 6,07,25
